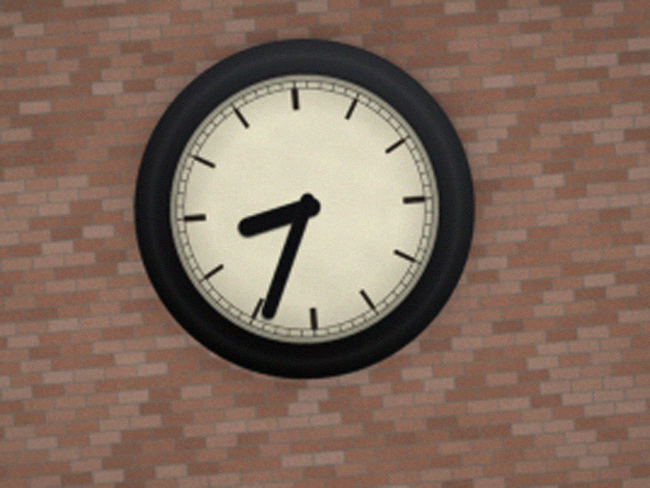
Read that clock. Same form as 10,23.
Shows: 8,34
